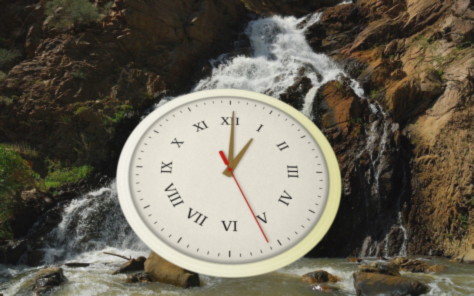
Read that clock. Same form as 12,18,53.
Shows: 1,00,26
